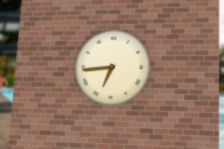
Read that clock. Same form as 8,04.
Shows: 6,44
